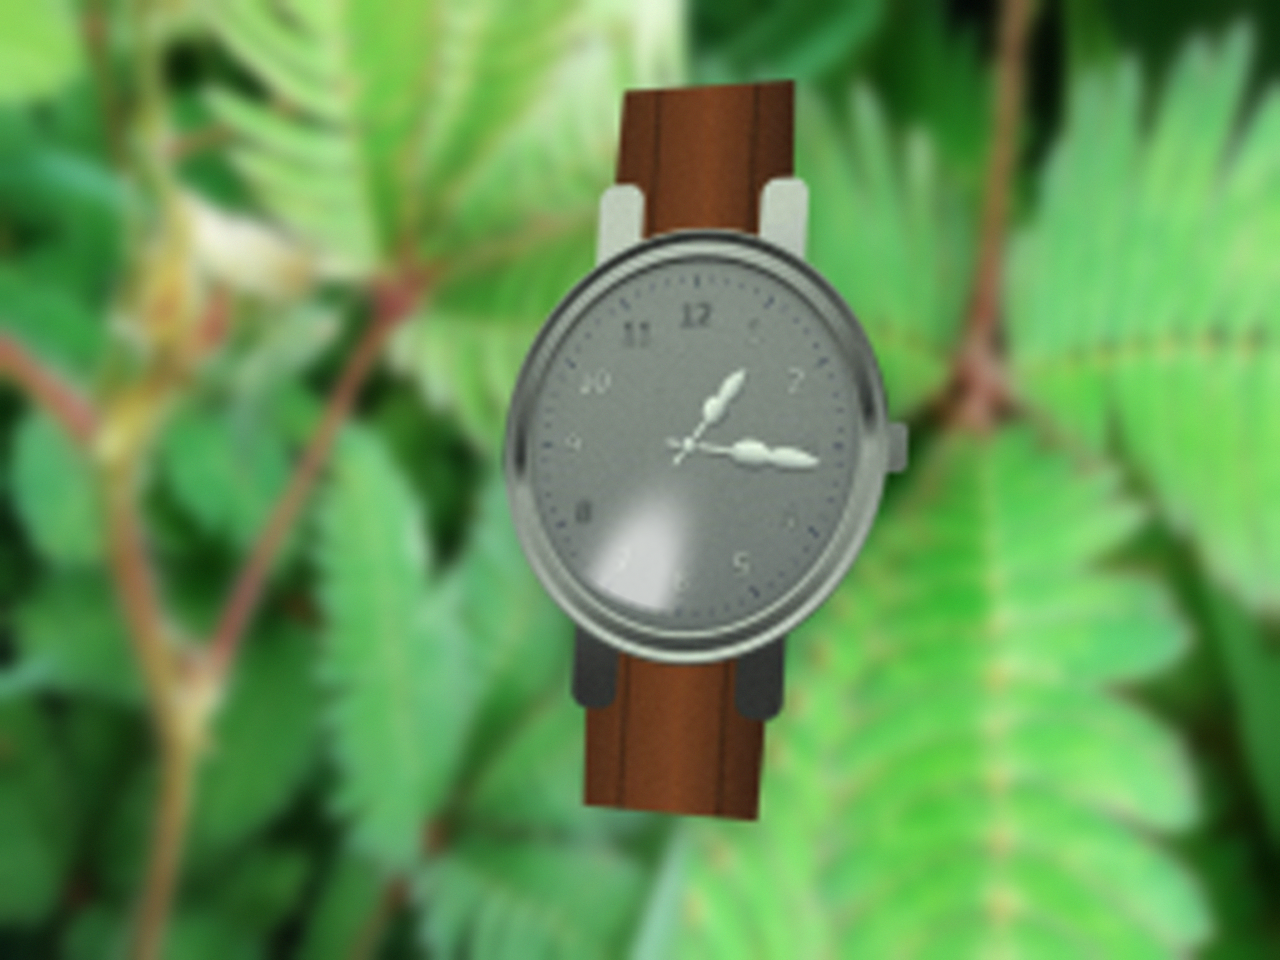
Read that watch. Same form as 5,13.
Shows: 1,16
